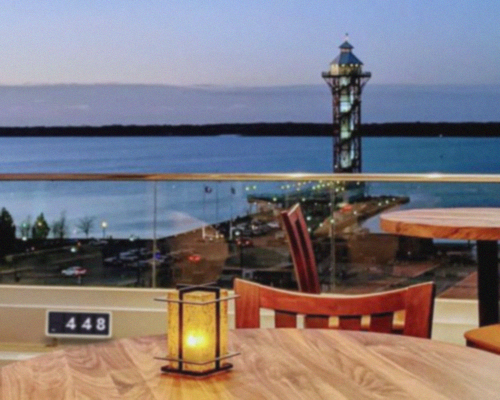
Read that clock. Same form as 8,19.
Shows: 4,48
